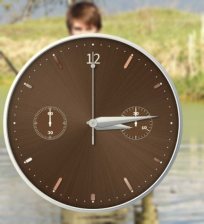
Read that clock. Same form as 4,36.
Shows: 3,14
